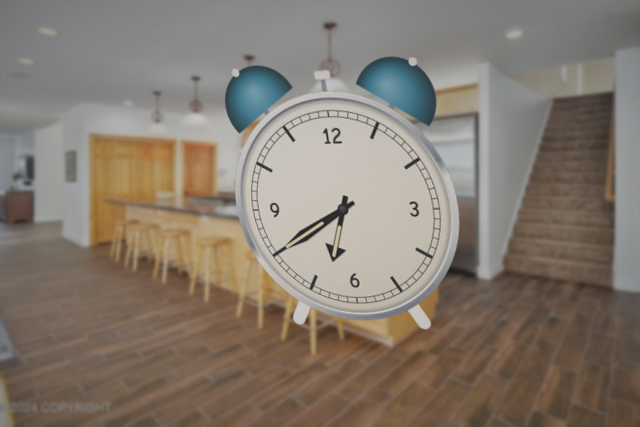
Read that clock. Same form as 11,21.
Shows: 6,40
